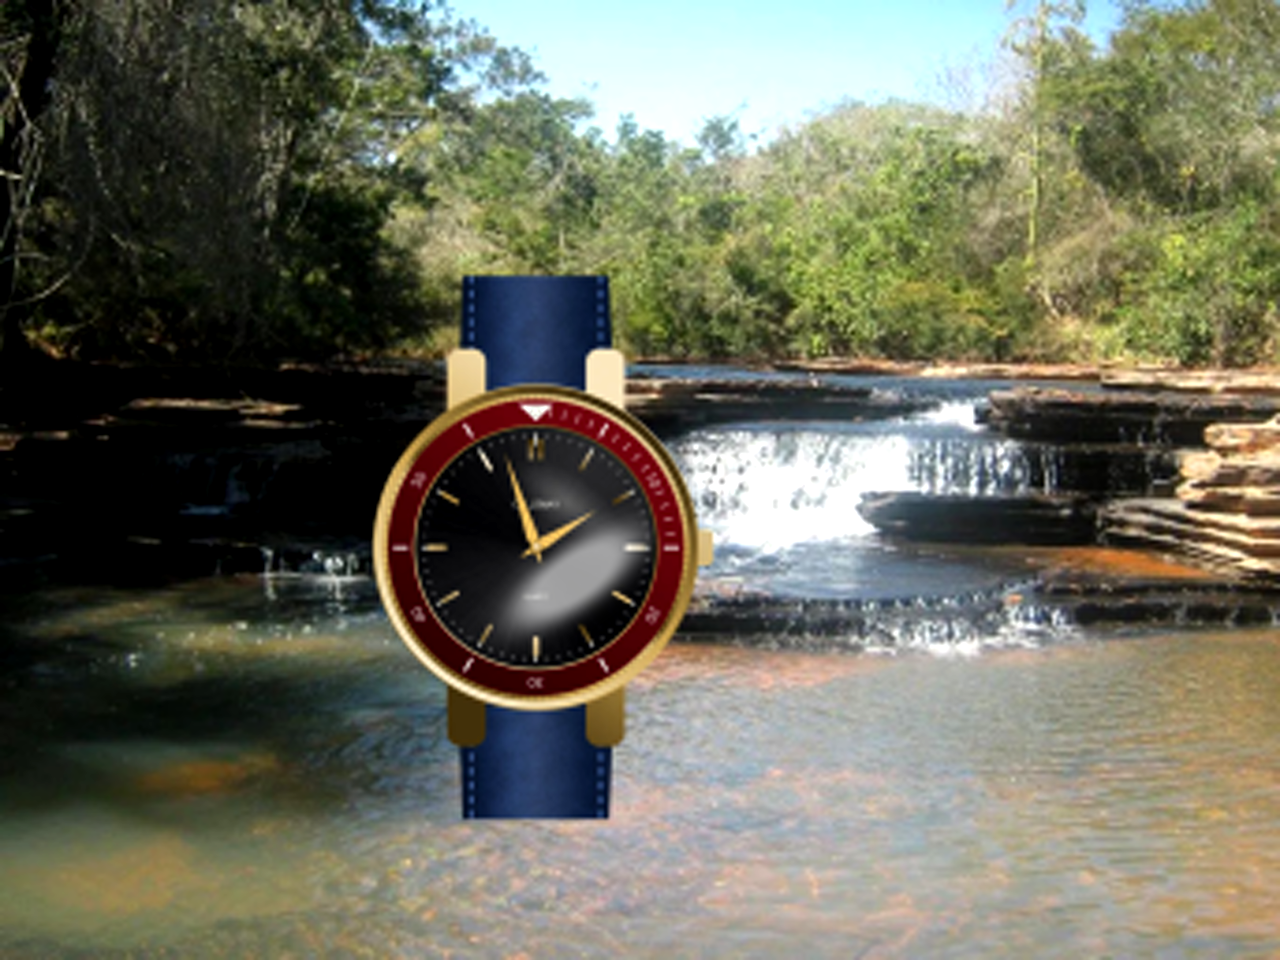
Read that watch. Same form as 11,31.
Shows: 1,57
